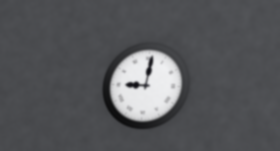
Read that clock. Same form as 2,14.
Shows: 9,01
